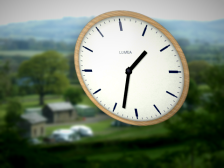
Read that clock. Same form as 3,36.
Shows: 1,33
